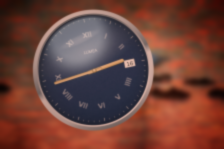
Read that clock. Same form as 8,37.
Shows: 2,44
